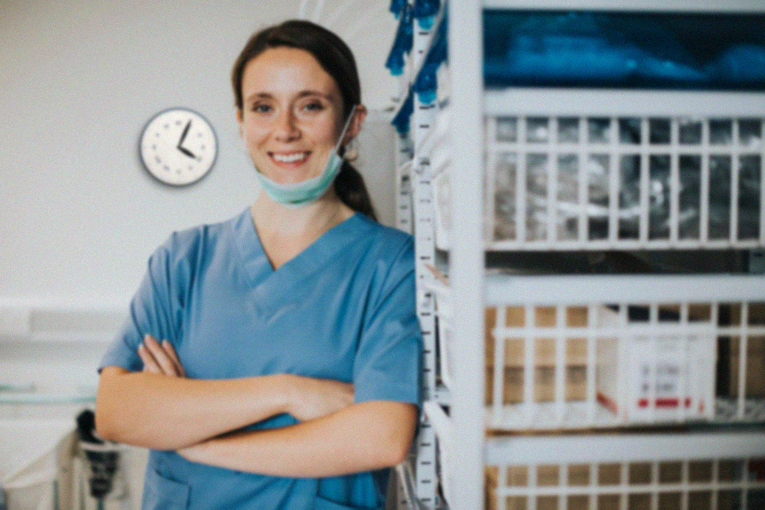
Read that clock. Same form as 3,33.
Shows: 4,04
